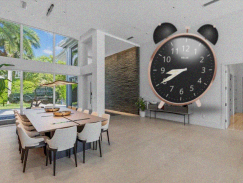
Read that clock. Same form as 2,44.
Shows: 8,40
